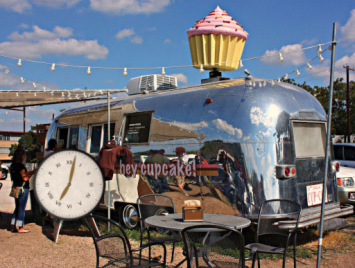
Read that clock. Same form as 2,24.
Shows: 7,02
